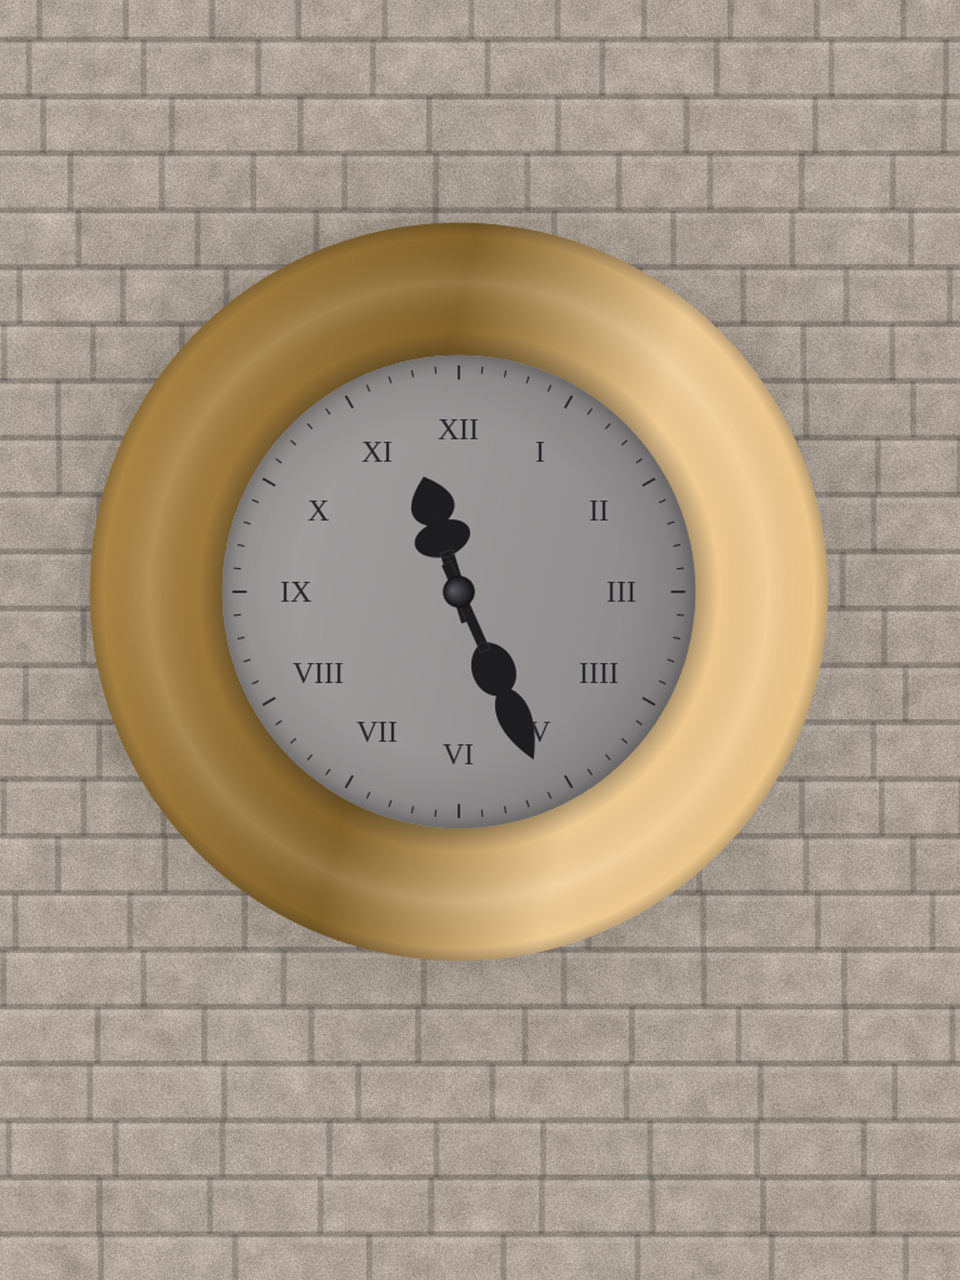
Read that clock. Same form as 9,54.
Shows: 11,26
